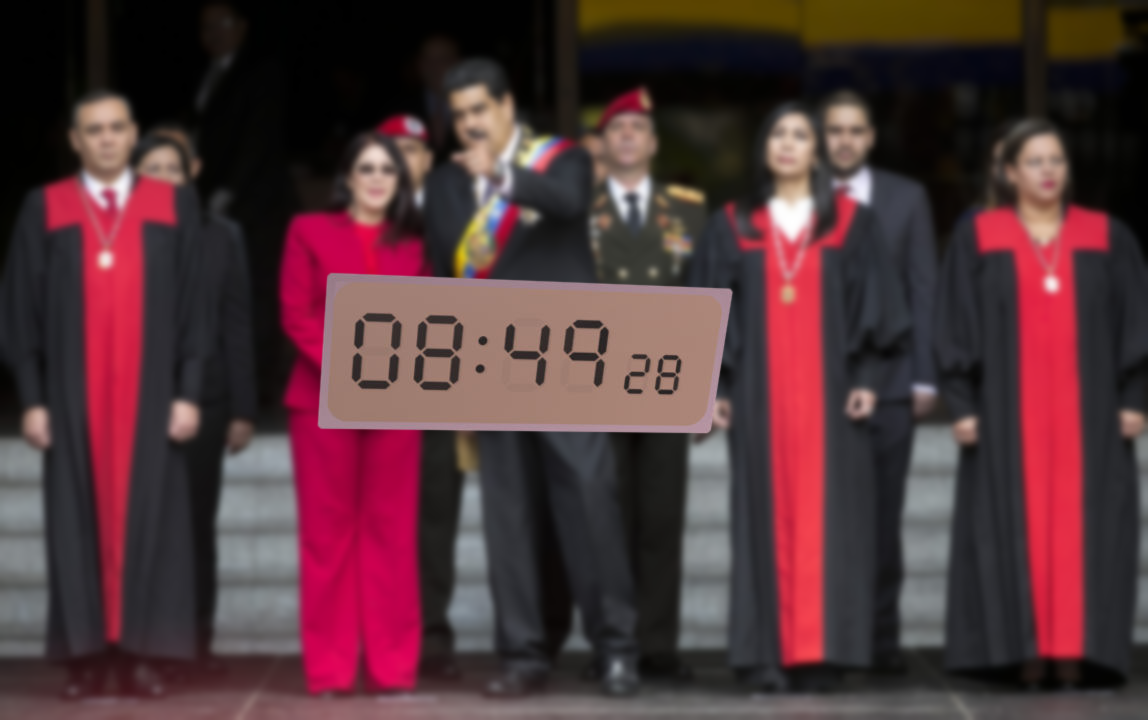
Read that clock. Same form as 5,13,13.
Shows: 8,49,28
